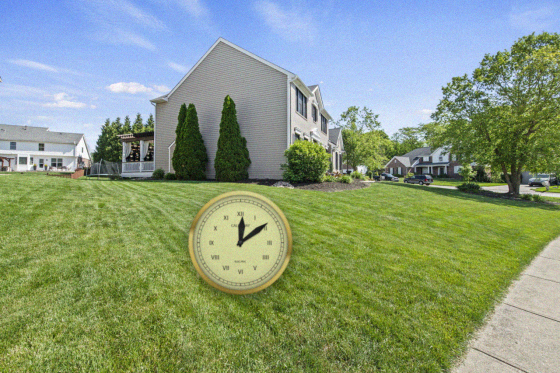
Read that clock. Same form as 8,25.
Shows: 12,09
